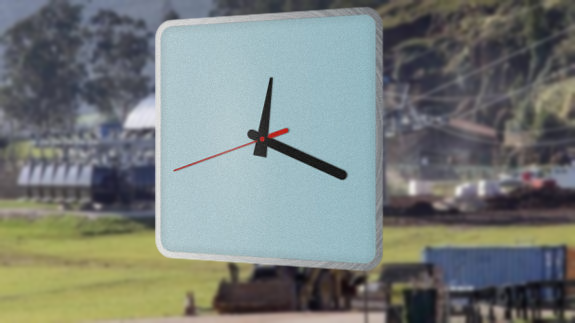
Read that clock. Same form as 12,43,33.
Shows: 12,18,42
